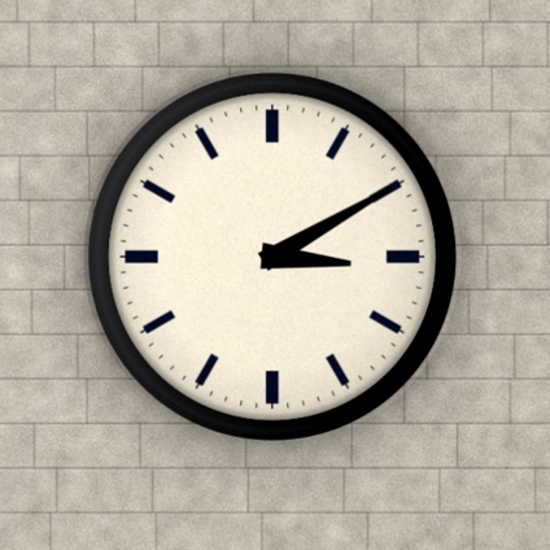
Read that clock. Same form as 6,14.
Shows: 3,10
